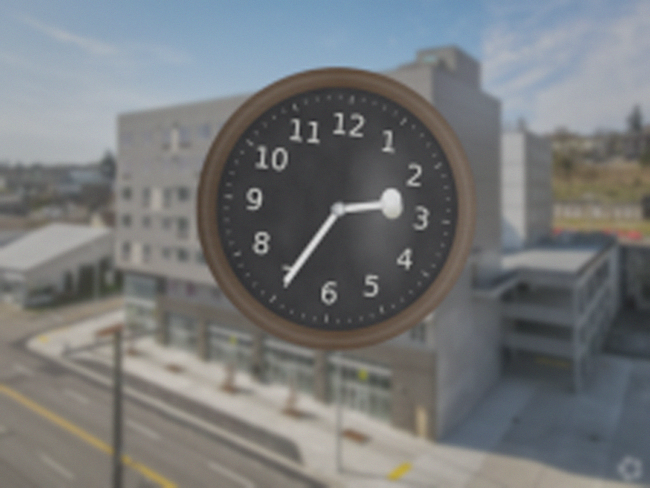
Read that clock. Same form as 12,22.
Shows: 2,35
